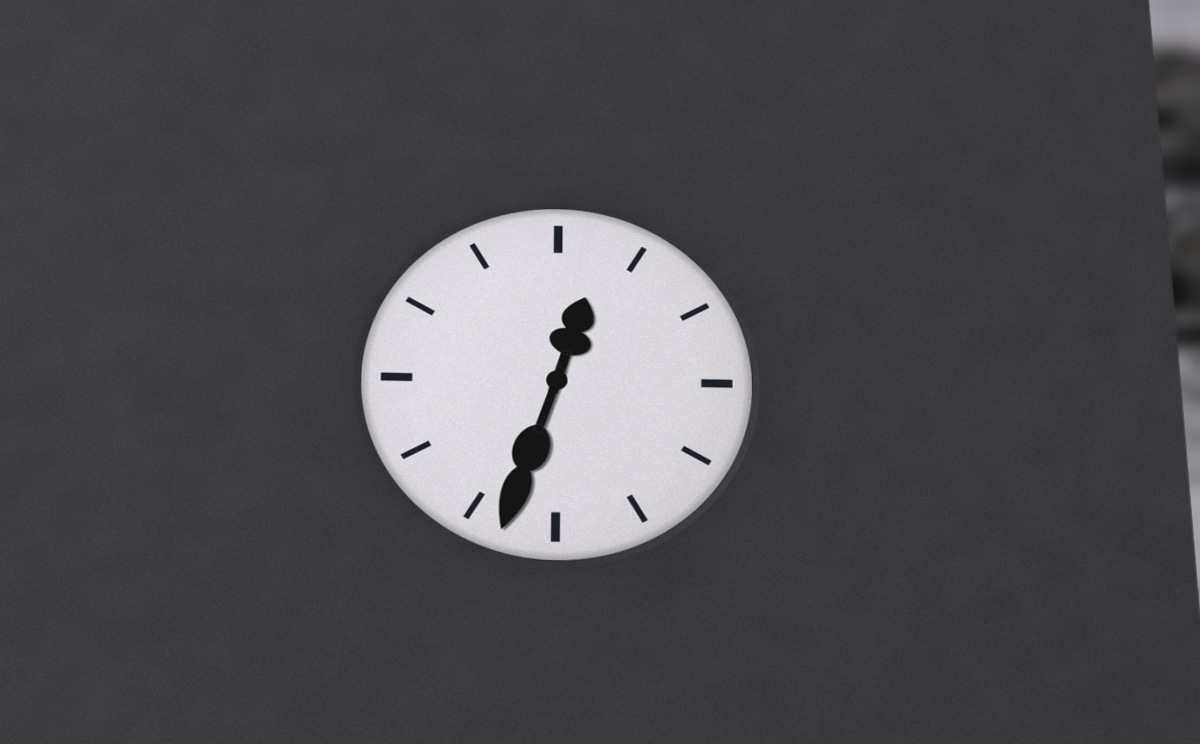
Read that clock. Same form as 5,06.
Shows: 12,33
